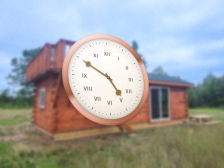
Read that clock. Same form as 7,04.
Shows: 4,50
